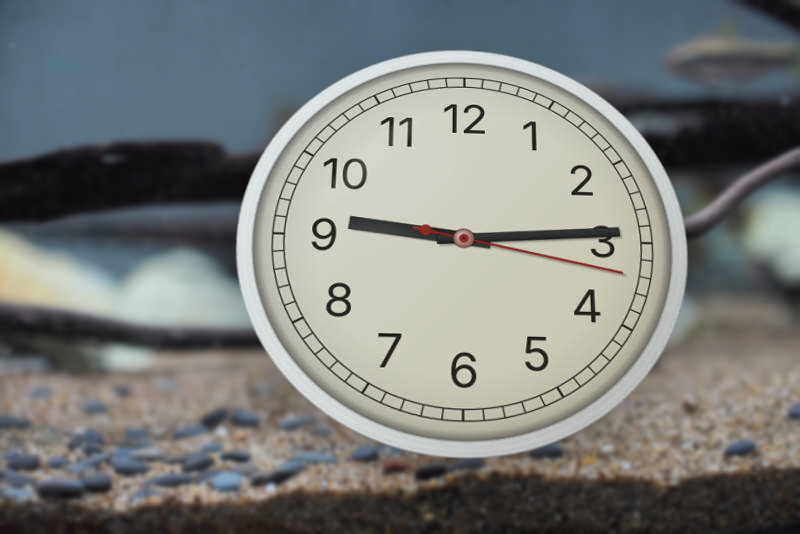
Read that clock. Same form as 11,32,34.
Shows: 9,14,17
